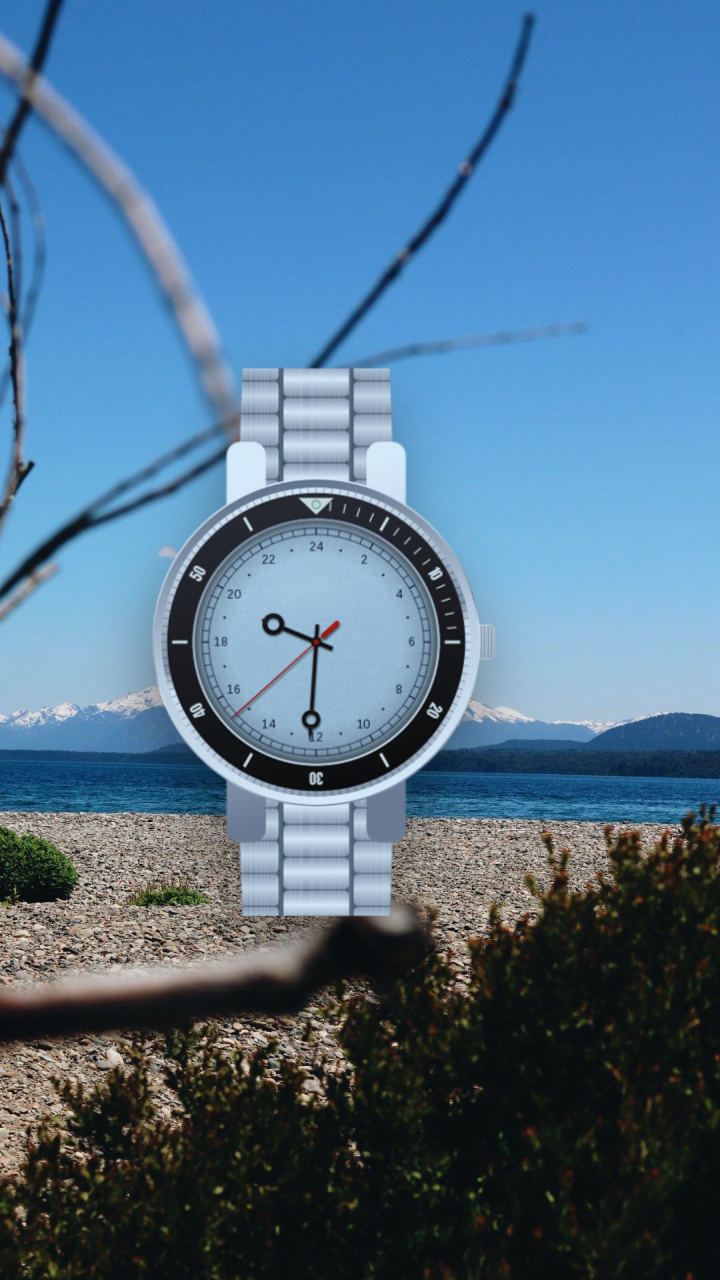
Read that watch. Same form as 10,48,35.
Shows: 19,30,38
